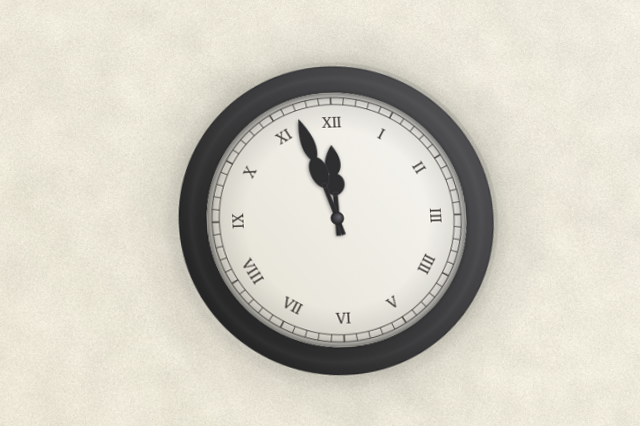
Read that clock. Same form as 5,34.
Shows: 11,57
